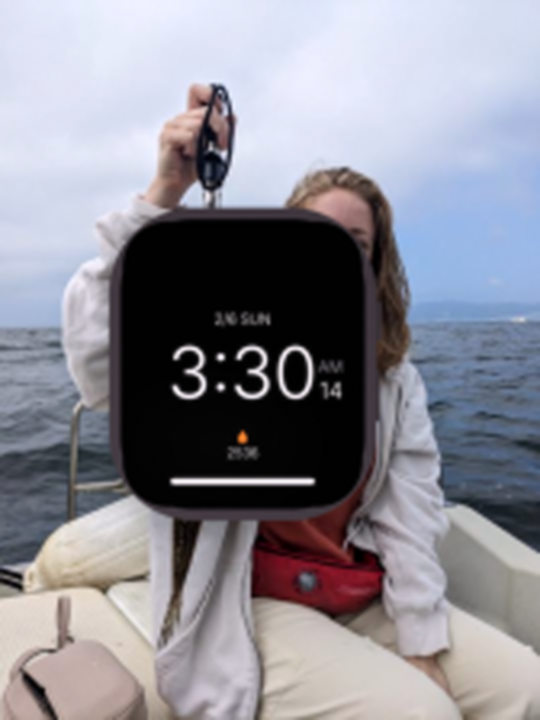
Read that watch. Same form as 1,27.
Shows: 3,30
